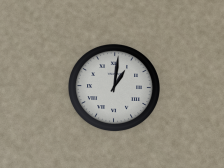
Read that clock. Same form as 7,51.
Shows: 1,01
